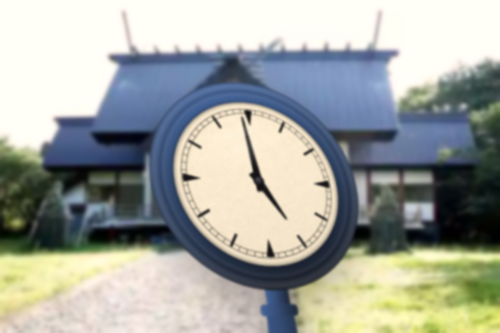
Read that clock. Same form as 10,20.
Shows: 4,59
